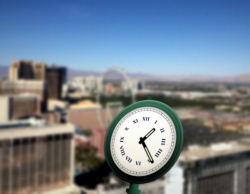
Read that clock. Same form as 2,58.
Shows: 1,24
